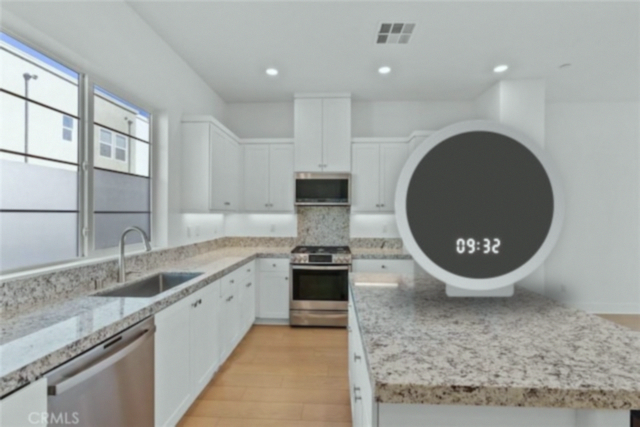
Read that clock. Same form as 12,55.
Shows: 9,32
